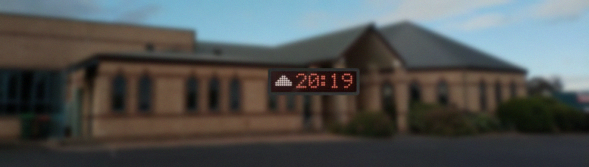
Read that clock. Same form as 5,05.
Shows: 20,19
